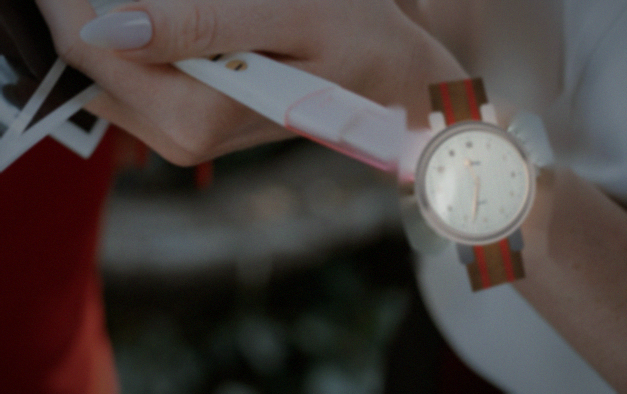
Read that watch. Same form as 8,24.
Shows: 11,33
